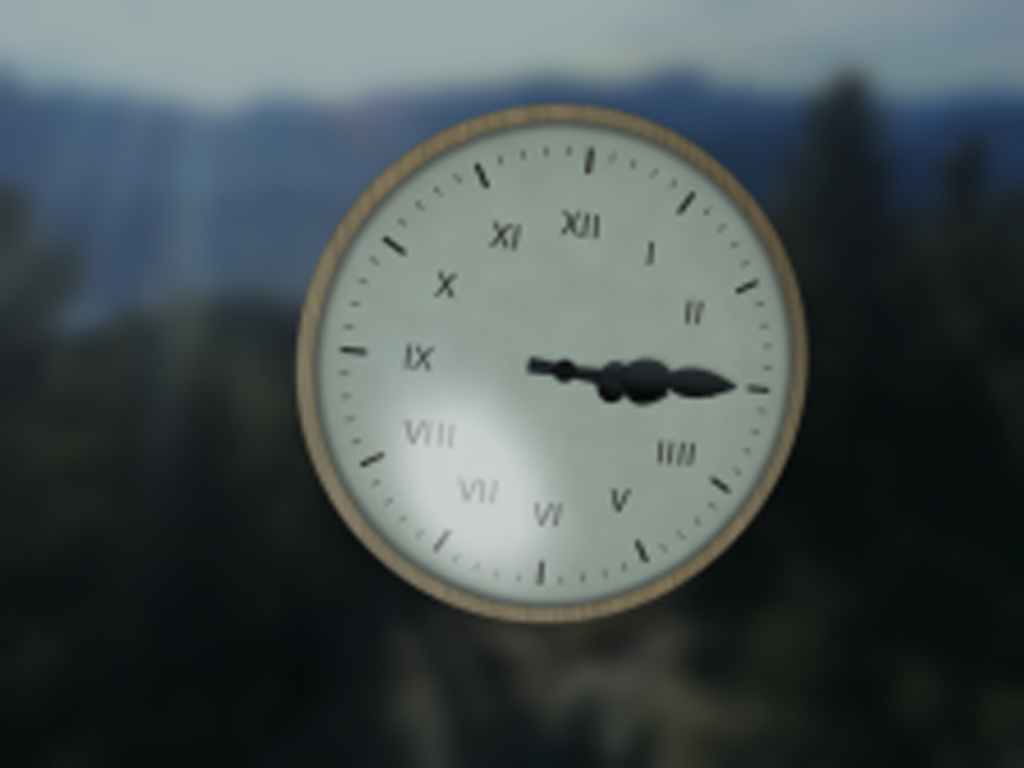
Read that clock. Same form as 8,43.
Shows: 3,15
